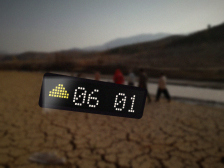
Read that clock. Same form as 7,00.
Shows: 6,01
